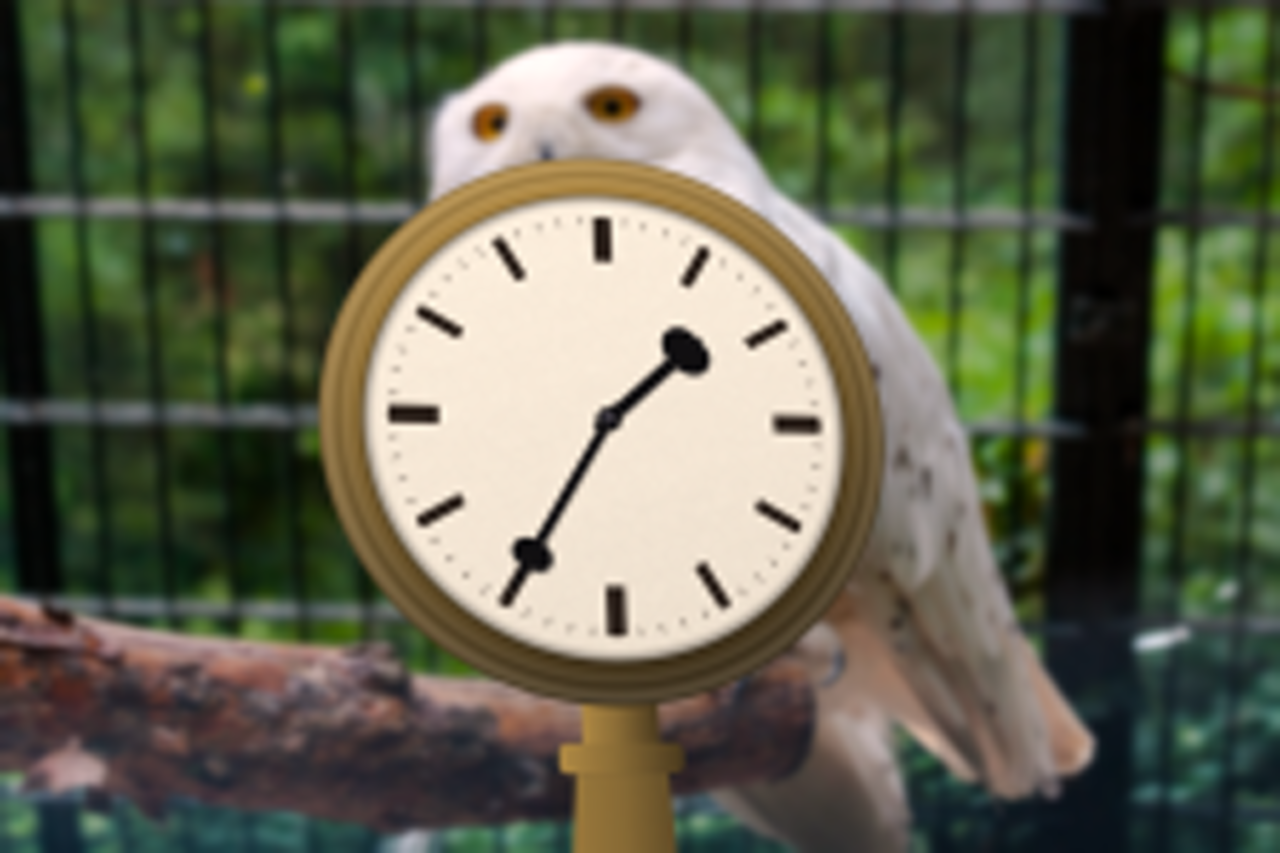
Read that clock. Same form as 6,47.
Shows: 1,35
